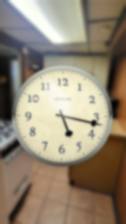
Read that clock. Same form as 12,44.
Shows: 5,17
